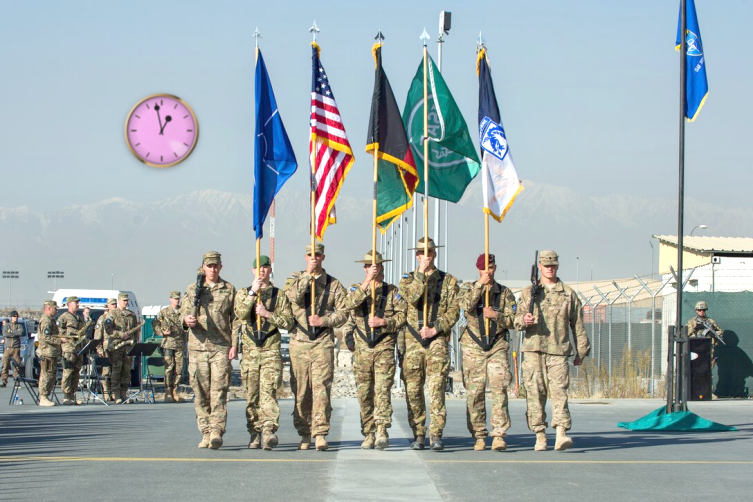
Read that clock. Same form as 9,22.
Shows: 12,58
